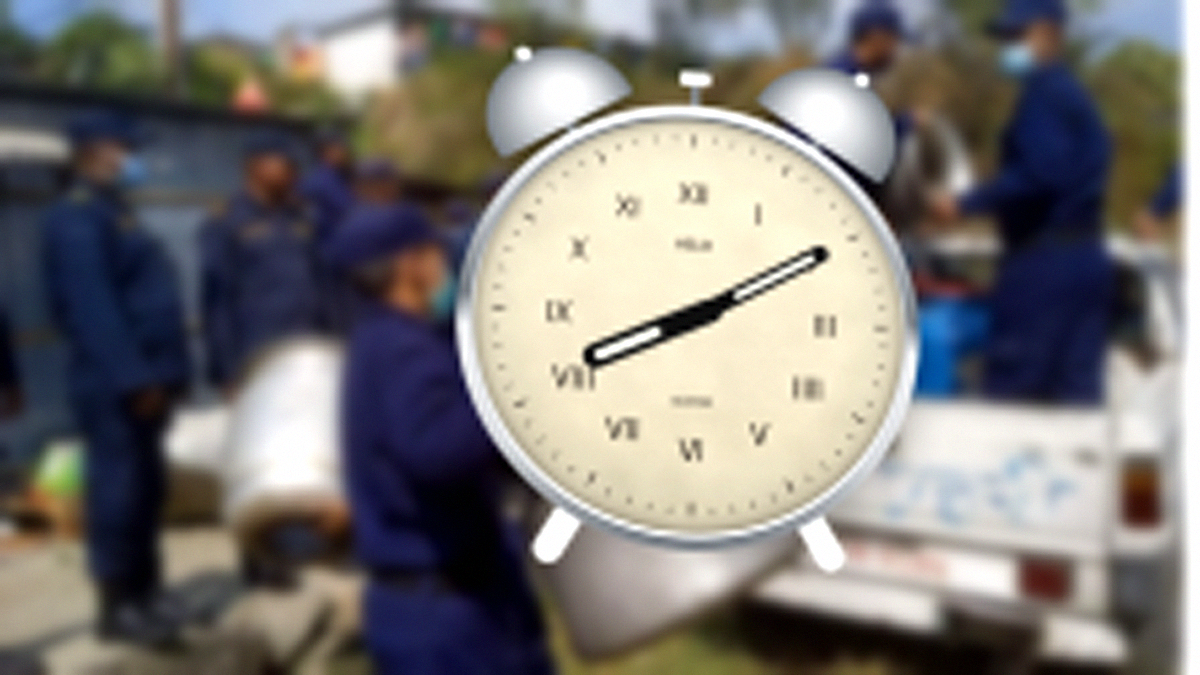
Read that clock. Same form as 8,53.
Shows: 8,10
